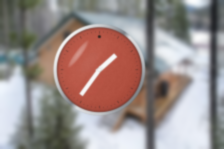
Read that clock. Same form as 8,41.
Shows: 1,36
